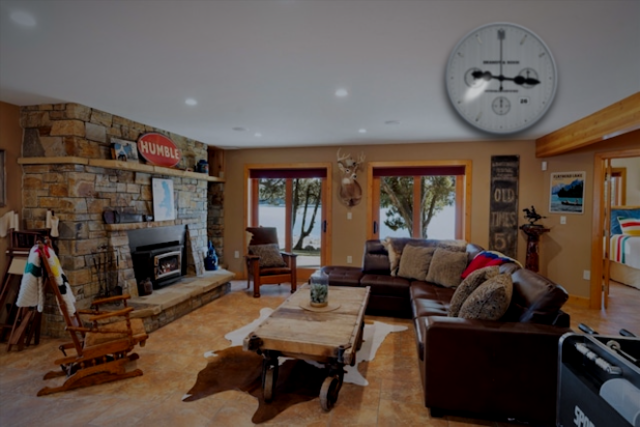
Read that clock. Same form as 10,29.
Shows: 9,16
